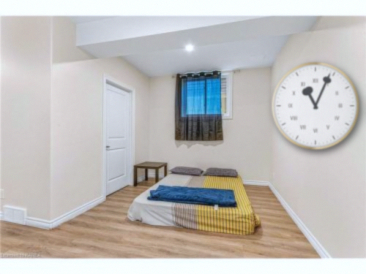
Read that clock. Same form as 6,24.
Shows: 11,04
